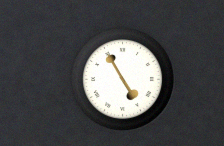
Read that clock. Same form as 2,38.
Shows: 4,55
